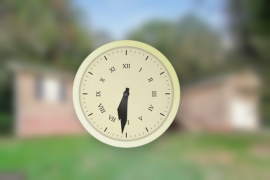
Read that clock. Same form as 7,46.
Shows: 6,31
